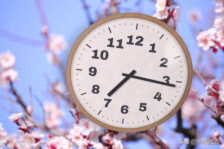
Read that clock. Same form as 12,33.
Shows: 7,16
